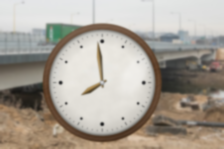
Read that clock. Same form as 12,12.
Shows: 7,59
